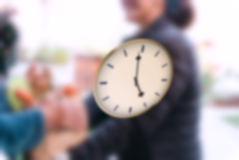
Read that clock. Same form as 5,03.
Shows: 4,59
